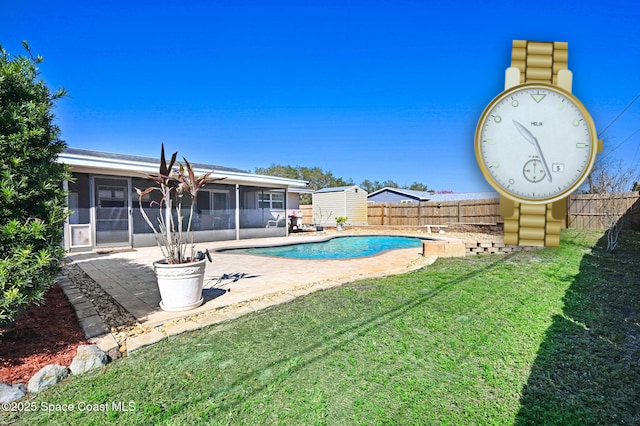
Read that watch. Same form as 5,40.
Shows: 10,26
